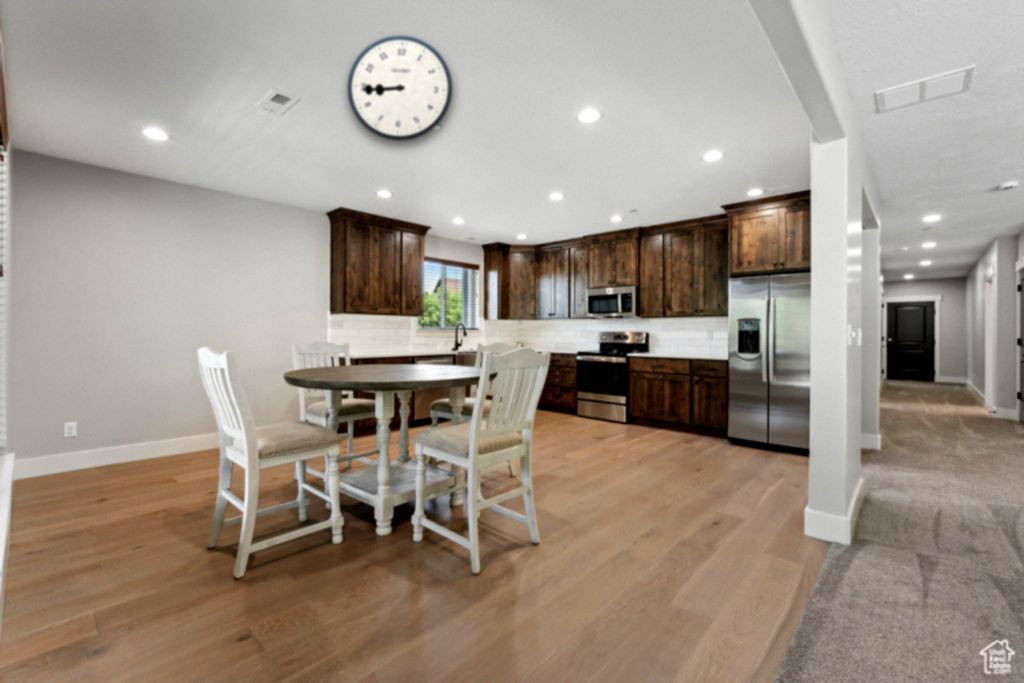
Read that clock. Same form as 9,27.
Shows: 8,44
